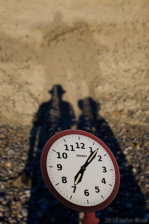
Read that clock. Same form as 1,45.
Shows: 7,07
